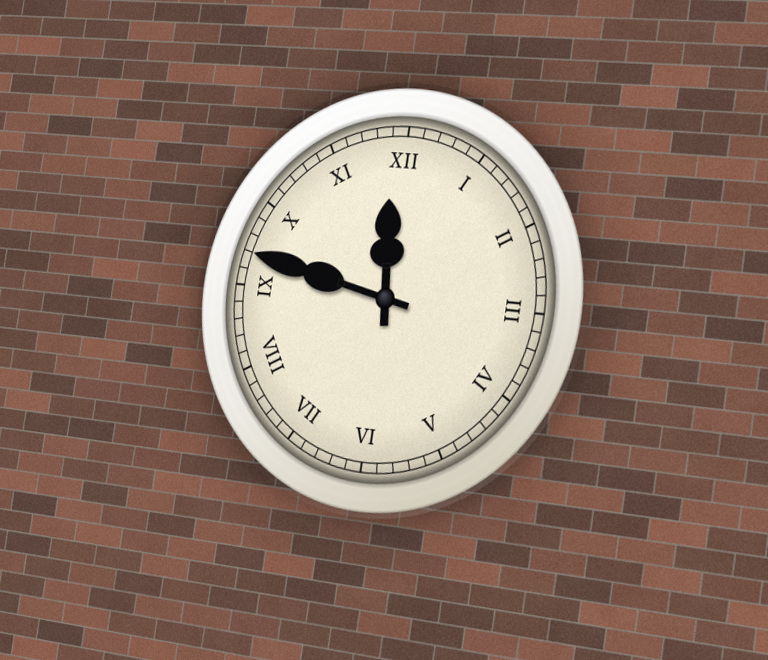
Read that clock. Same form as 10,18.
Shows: 11,47
